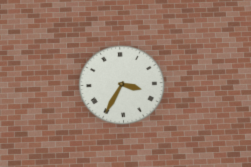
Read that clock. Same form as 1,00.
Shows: 3,35
